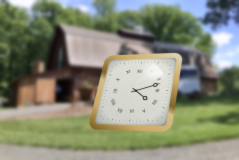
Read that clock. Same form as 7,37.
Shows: 4,12
